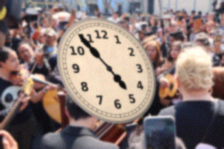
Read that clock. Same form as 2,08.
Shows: 4,54
